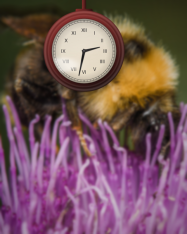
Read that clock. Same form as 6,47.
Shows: 2,32
